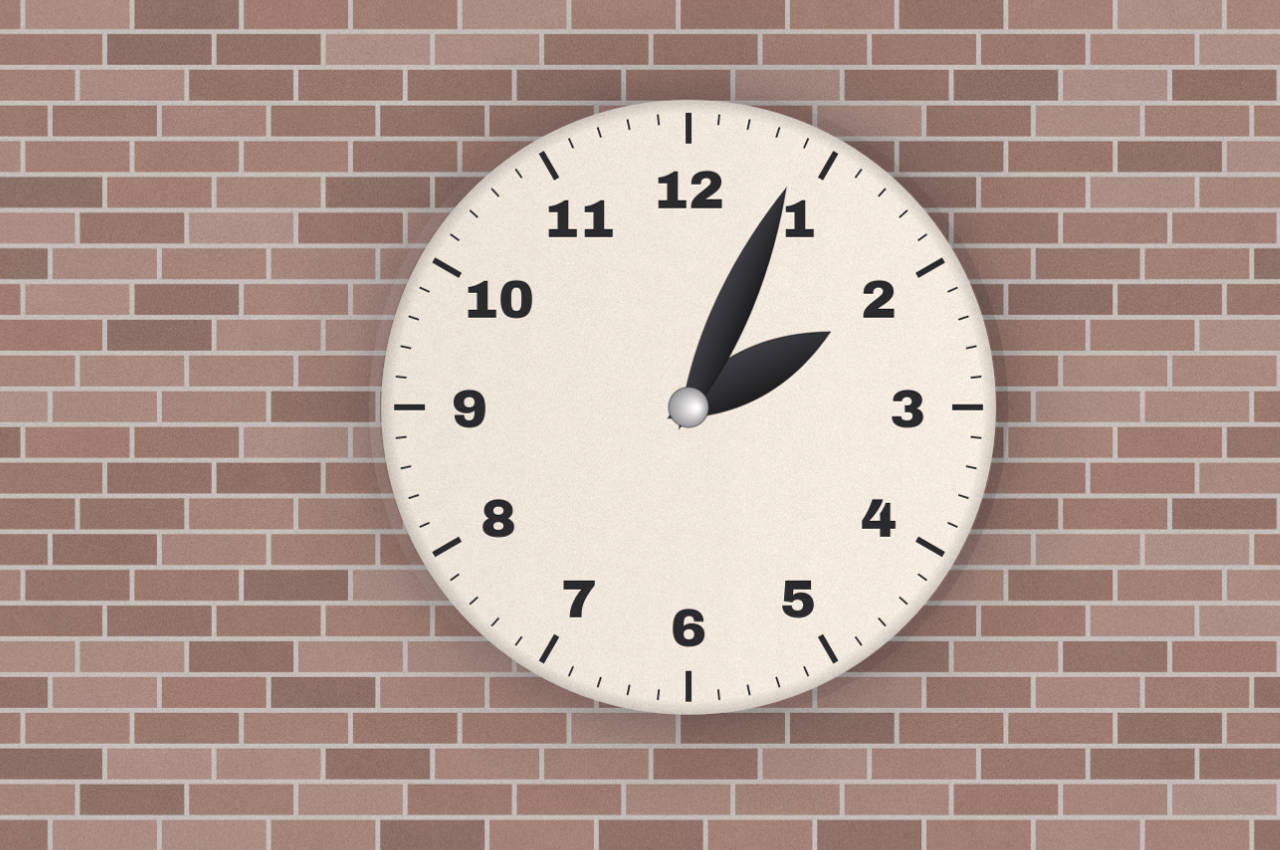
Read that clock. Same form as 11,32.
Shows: 2,04
